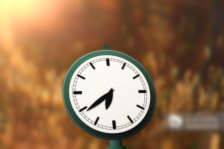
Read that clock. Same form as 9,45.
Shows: 6,39
